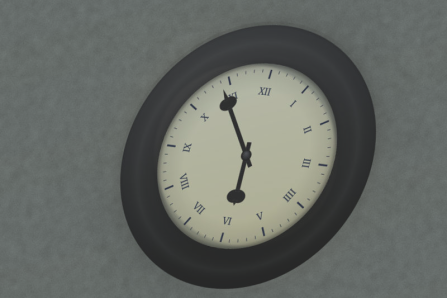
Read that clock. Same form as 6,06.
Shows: 5,54
